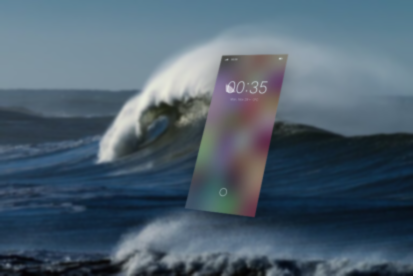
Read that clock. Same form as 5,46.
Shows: 0,35
